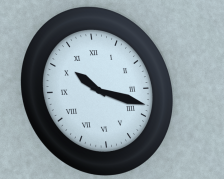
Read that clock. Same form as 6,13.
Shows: 10,18
